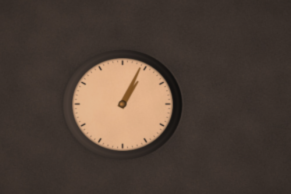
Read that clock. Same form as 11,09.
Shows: 1,04
